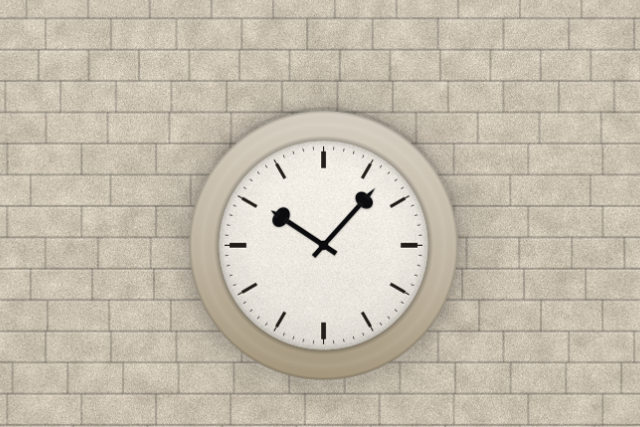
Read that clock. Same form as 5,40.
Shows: 10,07
